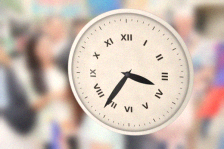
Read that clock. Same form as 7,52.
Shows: 3,36
